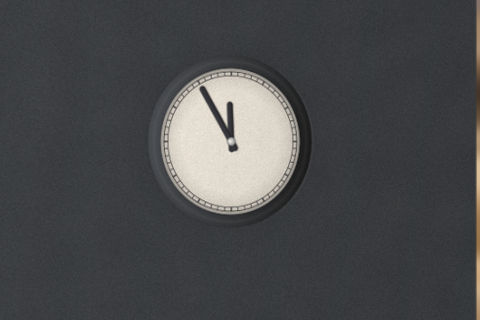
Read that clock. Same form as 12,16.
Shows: 11,55
